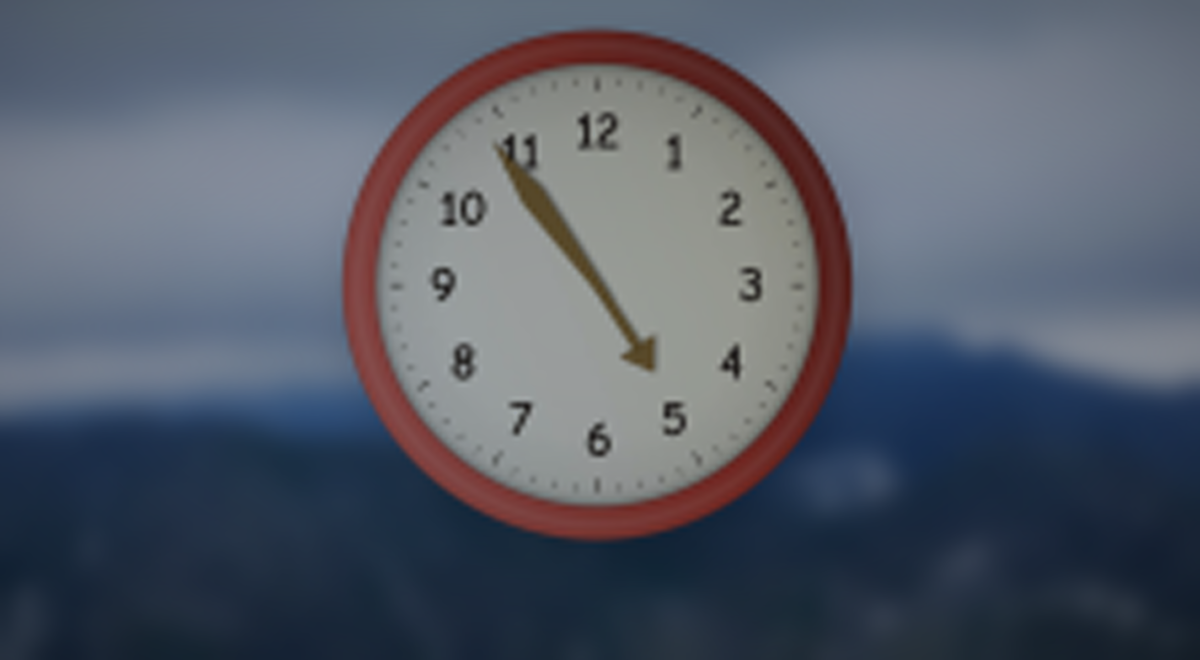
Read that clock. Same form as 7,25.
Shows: 4,54
